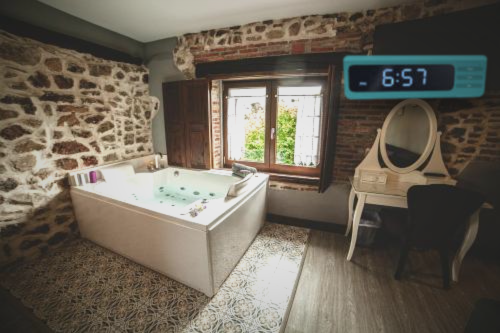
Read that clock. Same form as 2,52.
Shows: 6,57
